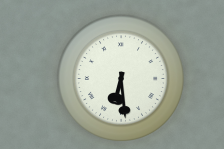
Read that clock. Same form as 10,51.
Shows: 6,29
